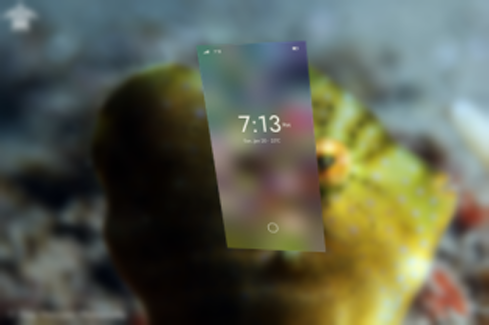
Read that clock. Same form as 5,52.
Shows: 7,13
